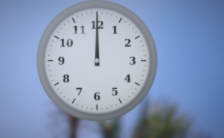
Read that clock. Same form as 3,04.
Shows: 12,00
